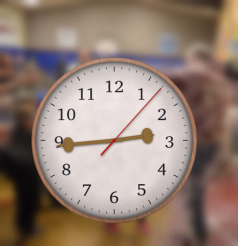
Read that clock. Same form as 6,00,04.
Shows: 2,44,07
